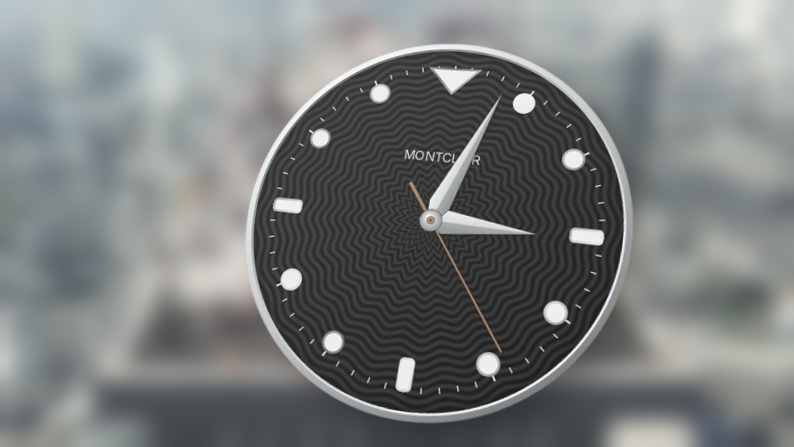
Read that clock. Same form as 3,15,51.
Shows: 3,03,24
